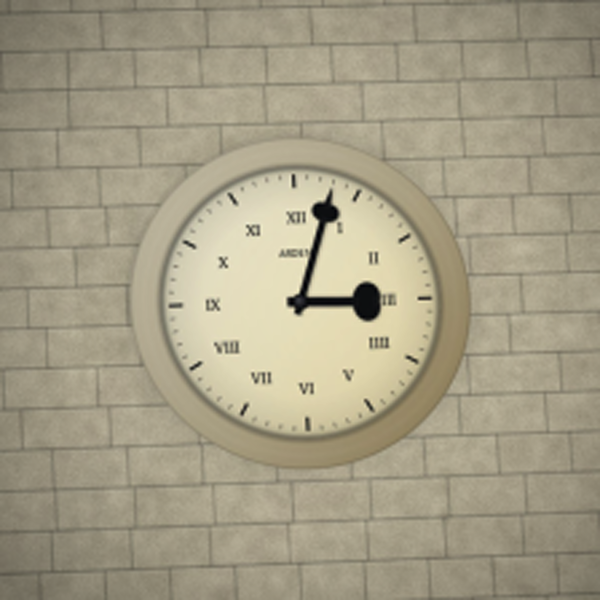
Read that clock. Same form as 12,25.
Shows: 3,03
